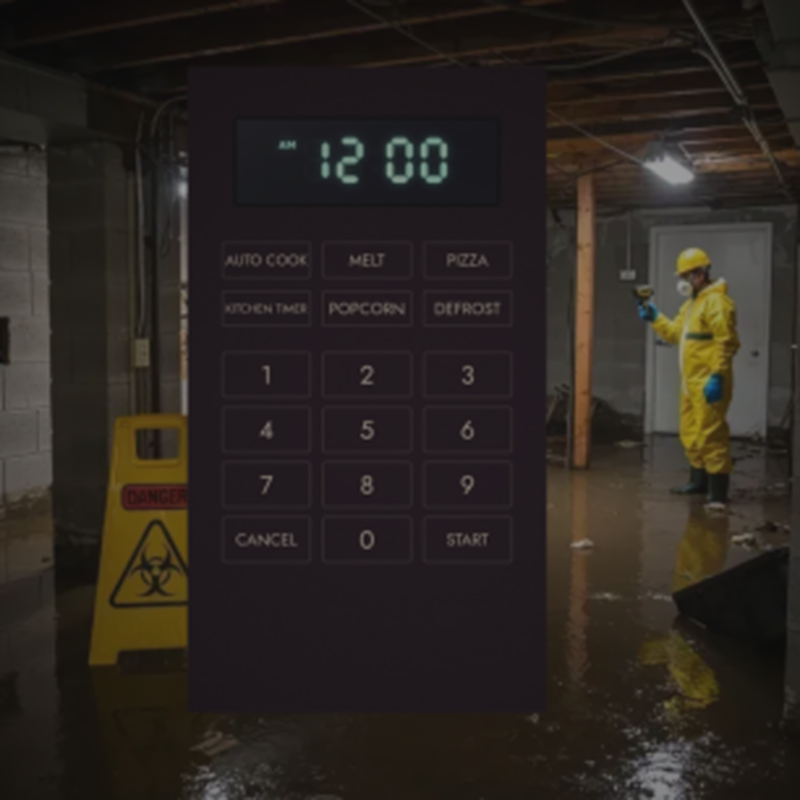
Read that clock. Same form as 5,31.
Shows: 12,00
